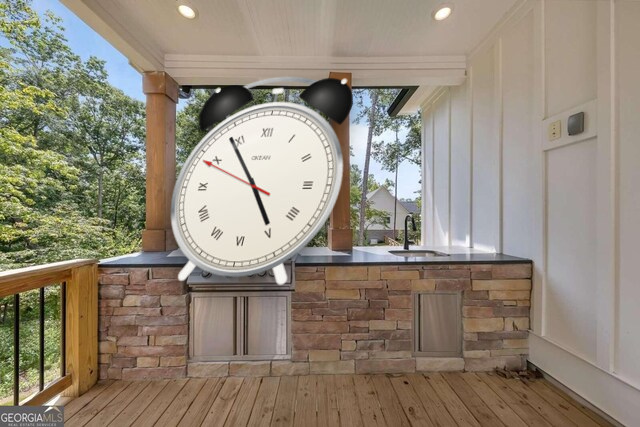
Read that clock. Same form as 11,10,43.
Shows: 4,53,49
